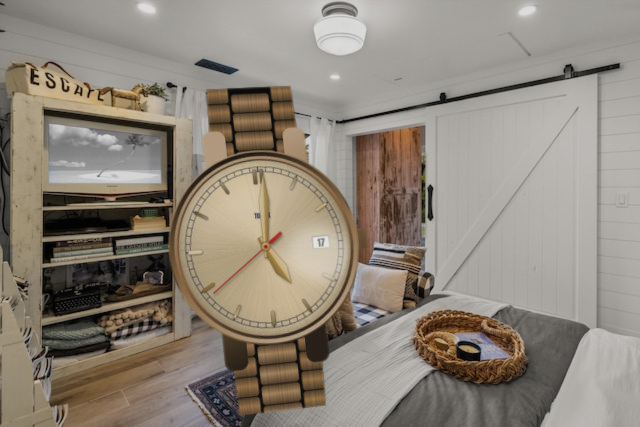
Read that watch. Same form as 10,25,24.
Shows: 5,00,39
